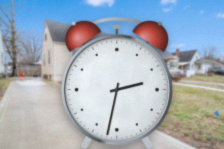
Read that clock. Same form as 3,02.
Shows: 2,32
